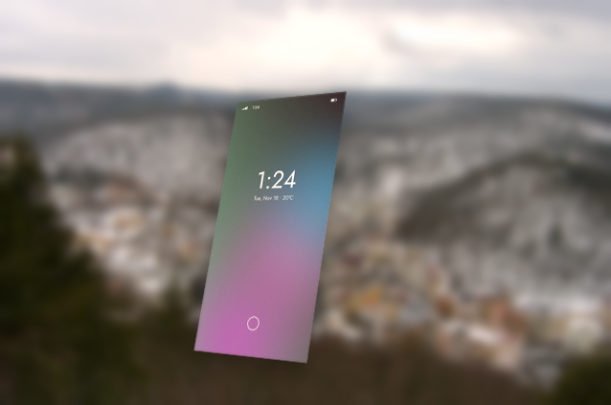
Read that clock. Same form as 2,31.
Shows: 1,24
